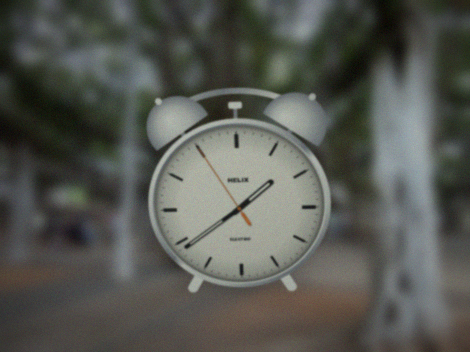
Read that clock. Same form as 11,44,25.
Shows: 1,38,55
